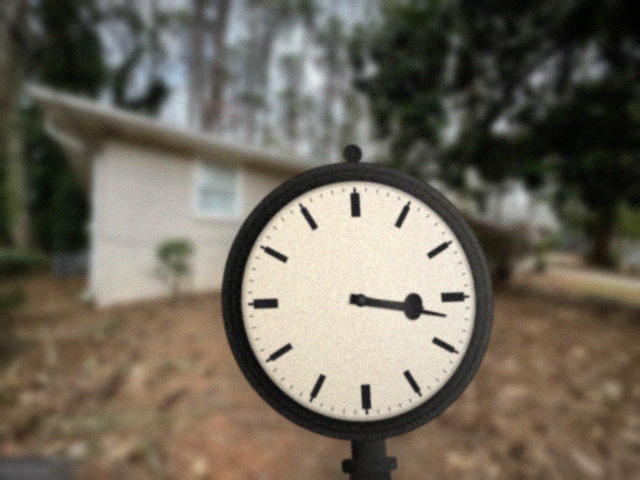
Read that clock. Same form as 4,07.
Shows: 3,17
